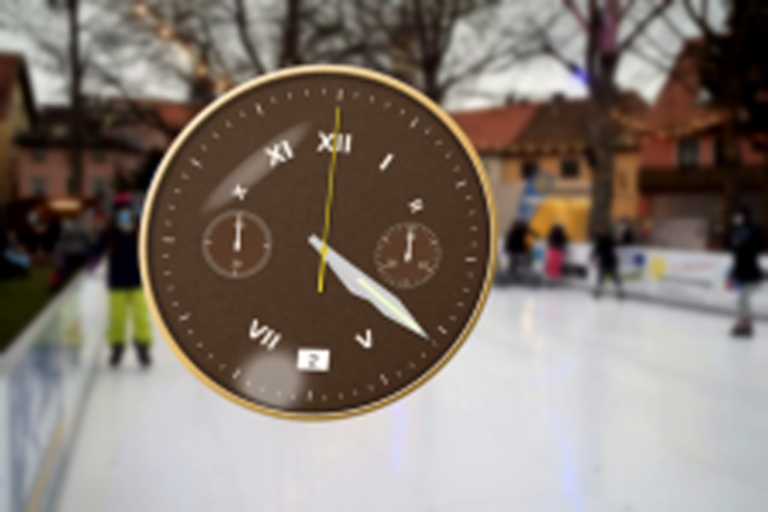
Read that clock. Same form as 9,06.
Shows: 4,21
